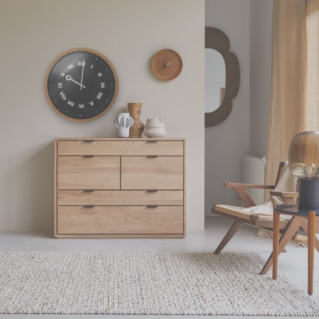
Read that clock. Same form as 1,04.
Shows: 10,01
